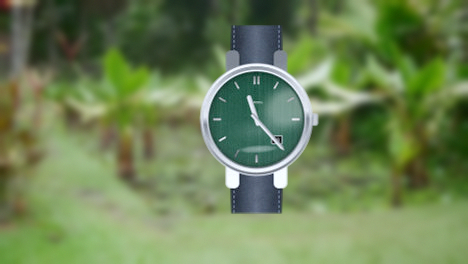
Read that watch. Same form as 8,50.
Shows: 11,23
